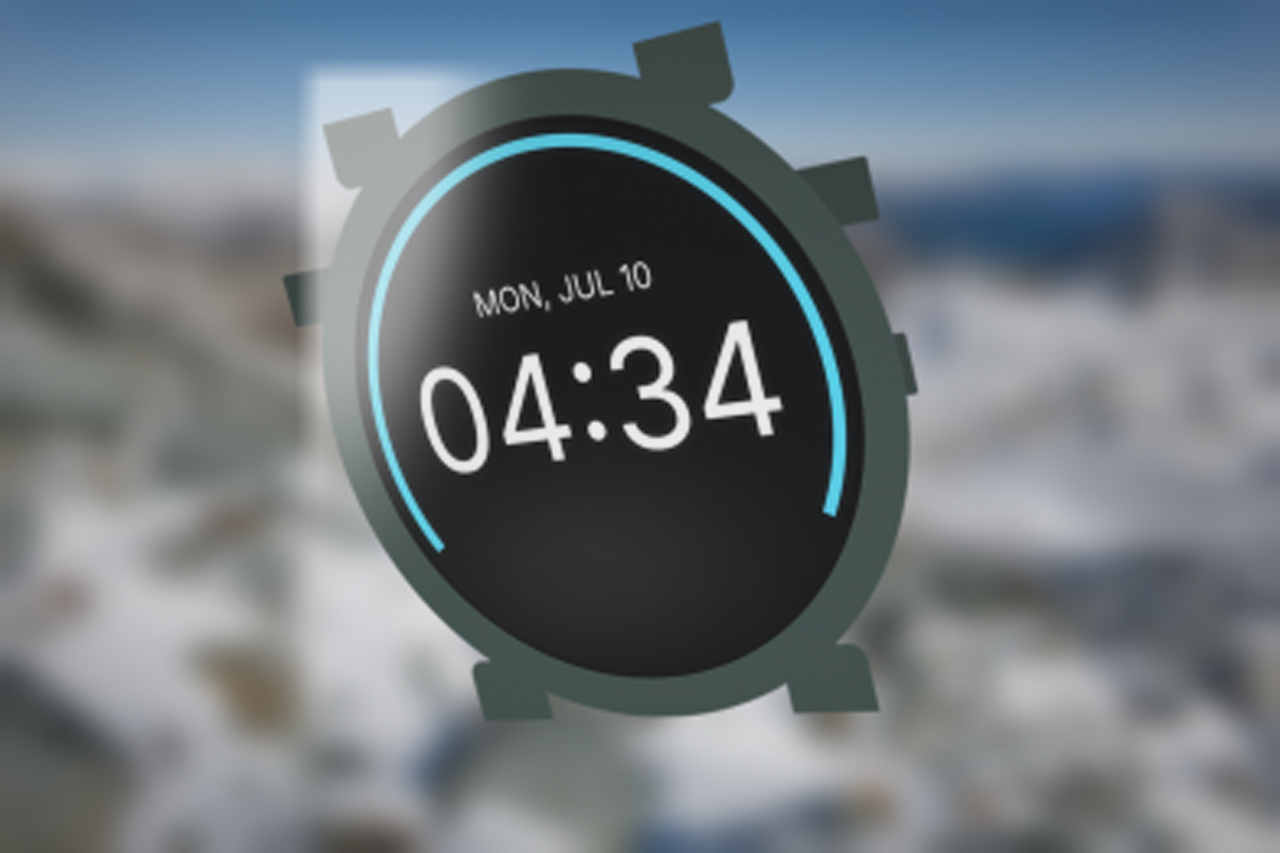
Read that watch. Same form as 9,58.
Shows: 4,34
